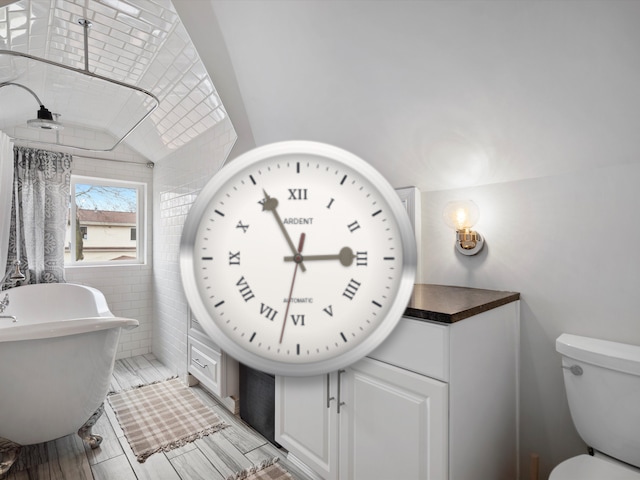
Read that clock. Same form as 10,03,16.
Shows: 2,55,32
